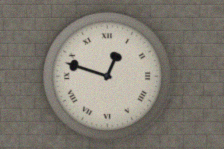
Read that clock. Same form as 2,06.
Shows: 12,48
